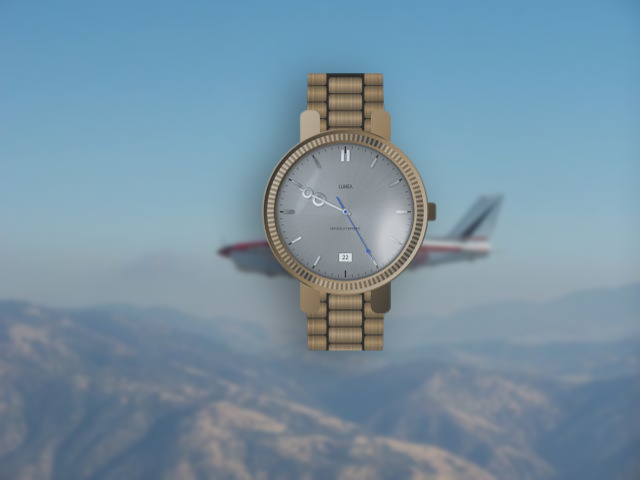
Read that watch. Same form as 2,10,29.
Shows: 9,49,25
